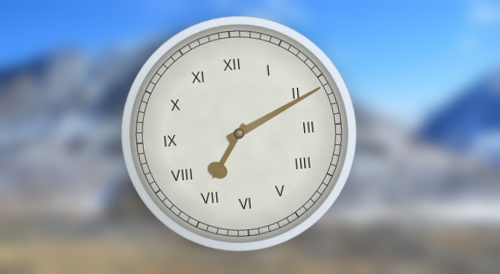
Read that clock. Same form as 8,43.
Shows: 7,11
